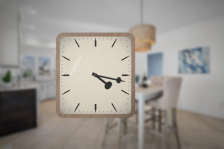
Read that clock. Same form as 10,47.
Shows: 4,17
